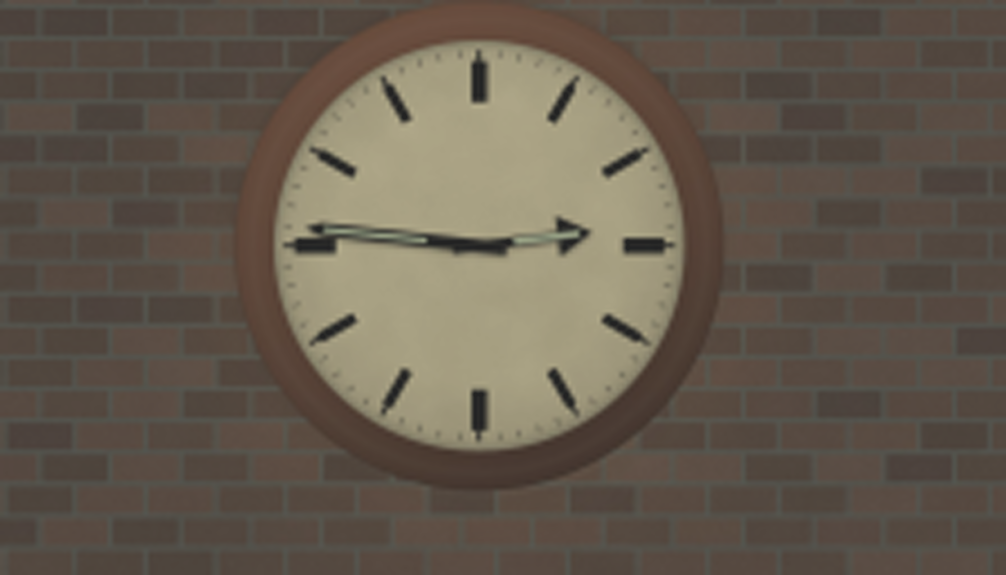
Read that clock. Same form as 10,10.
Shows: 2,46
